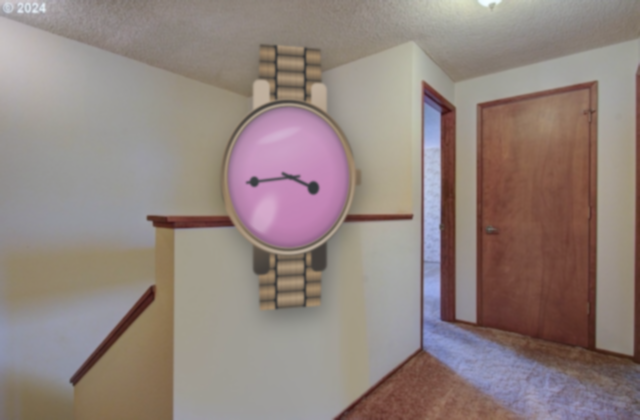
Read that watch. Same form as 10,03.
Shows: 3,44
